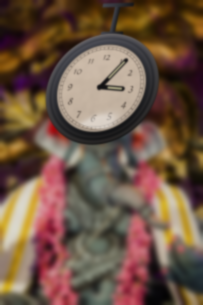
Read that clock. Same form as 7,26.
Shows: 3,06
